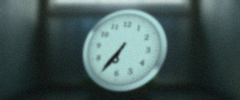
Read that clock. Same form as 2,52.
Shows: 6,35
